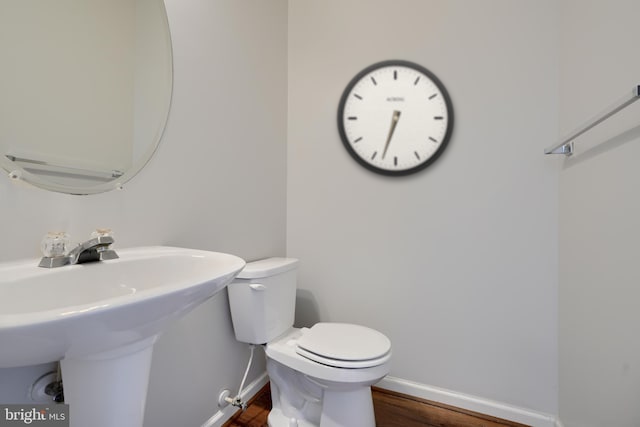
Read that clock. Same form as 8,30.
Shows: 6,33
